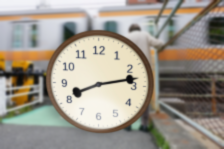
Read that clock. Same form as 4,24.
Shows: 8,13
